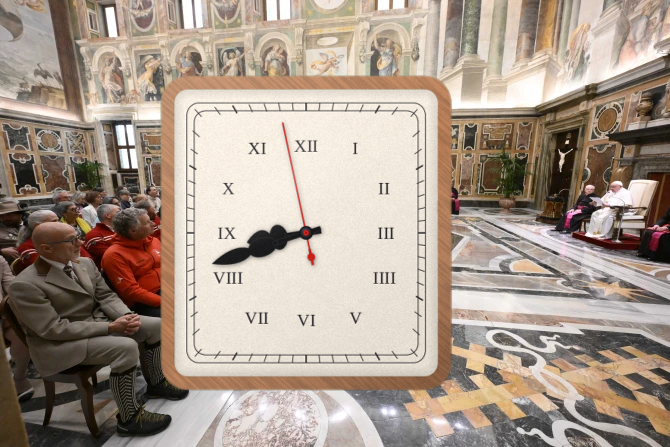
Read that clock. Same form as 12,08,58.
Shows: 8,41,58
